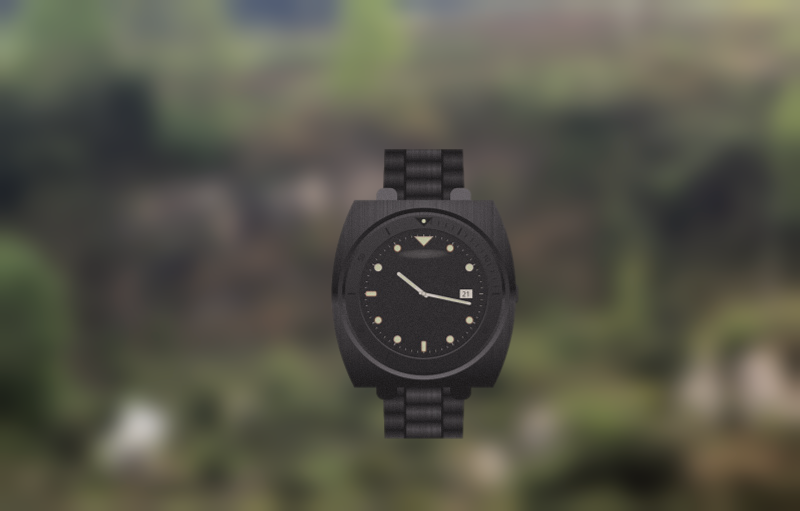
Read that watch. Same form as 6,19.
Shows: 10,17
